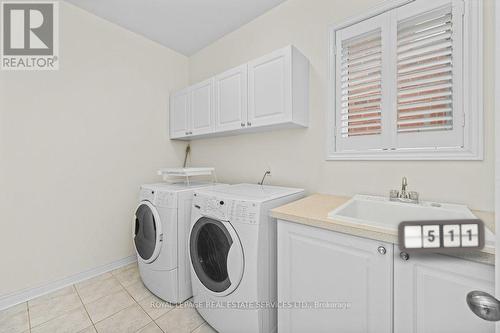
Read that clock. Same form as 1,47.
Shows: 5,11
